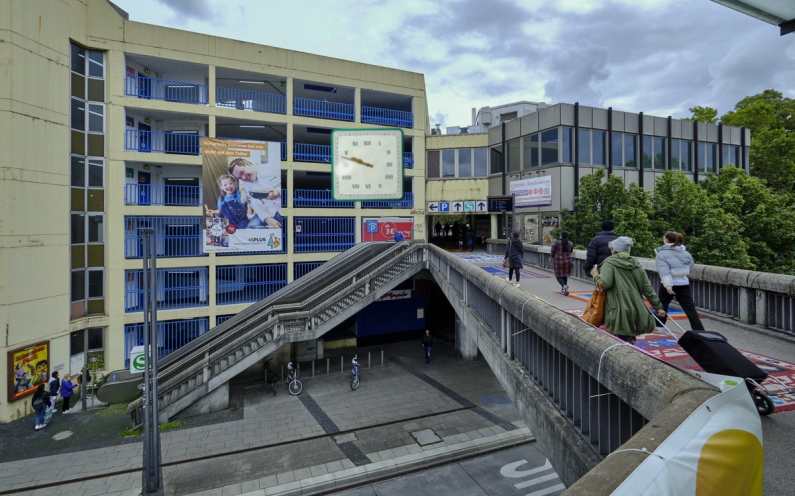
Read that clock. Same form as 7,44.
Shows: 9,48
